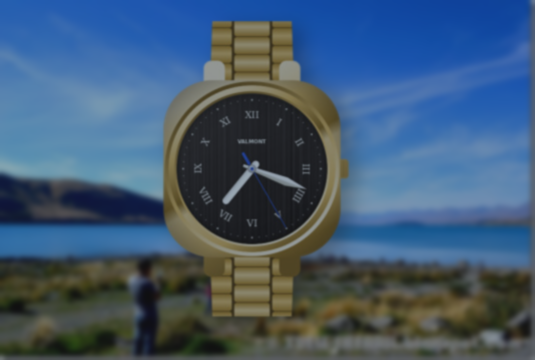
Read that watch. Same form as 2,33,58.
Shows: 7,18,25
